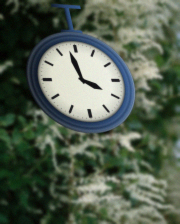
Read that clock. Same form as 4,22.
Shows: 3,58
